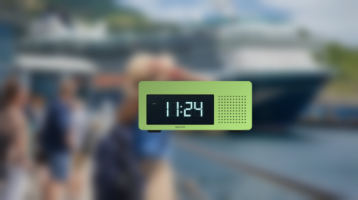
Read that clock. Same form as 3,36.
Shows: 11,24
